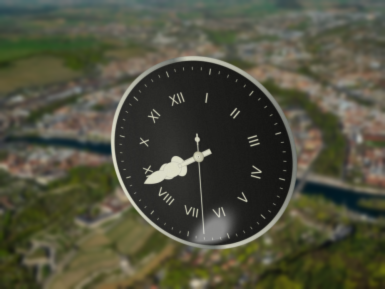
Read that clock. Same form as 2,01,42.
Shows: 8,43,33
